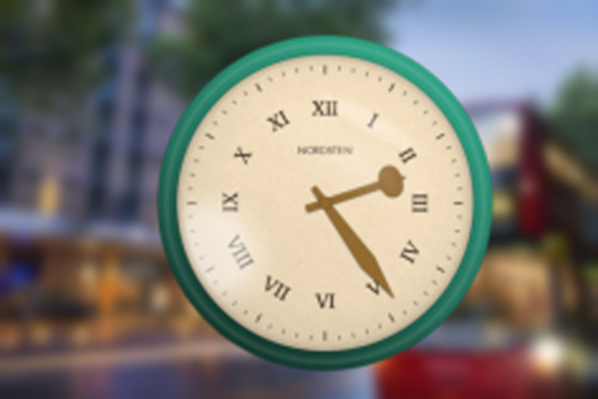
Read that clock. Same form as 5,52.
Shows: 2,24
